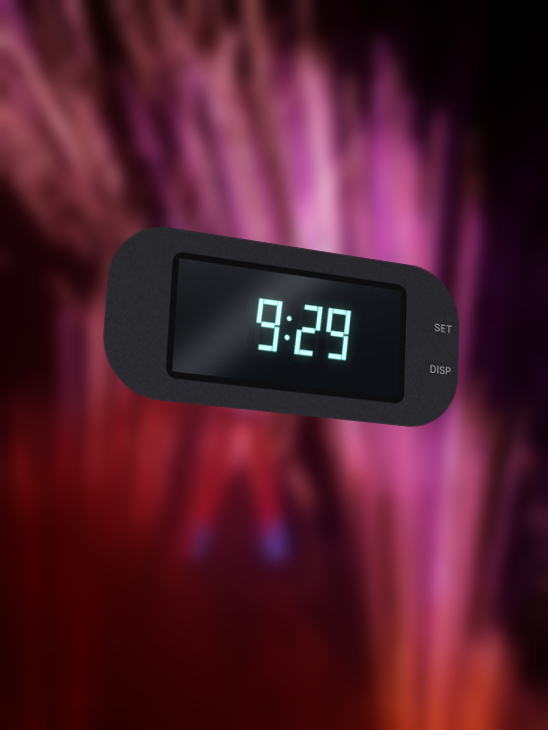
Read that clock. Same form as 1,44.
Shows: 9,29
